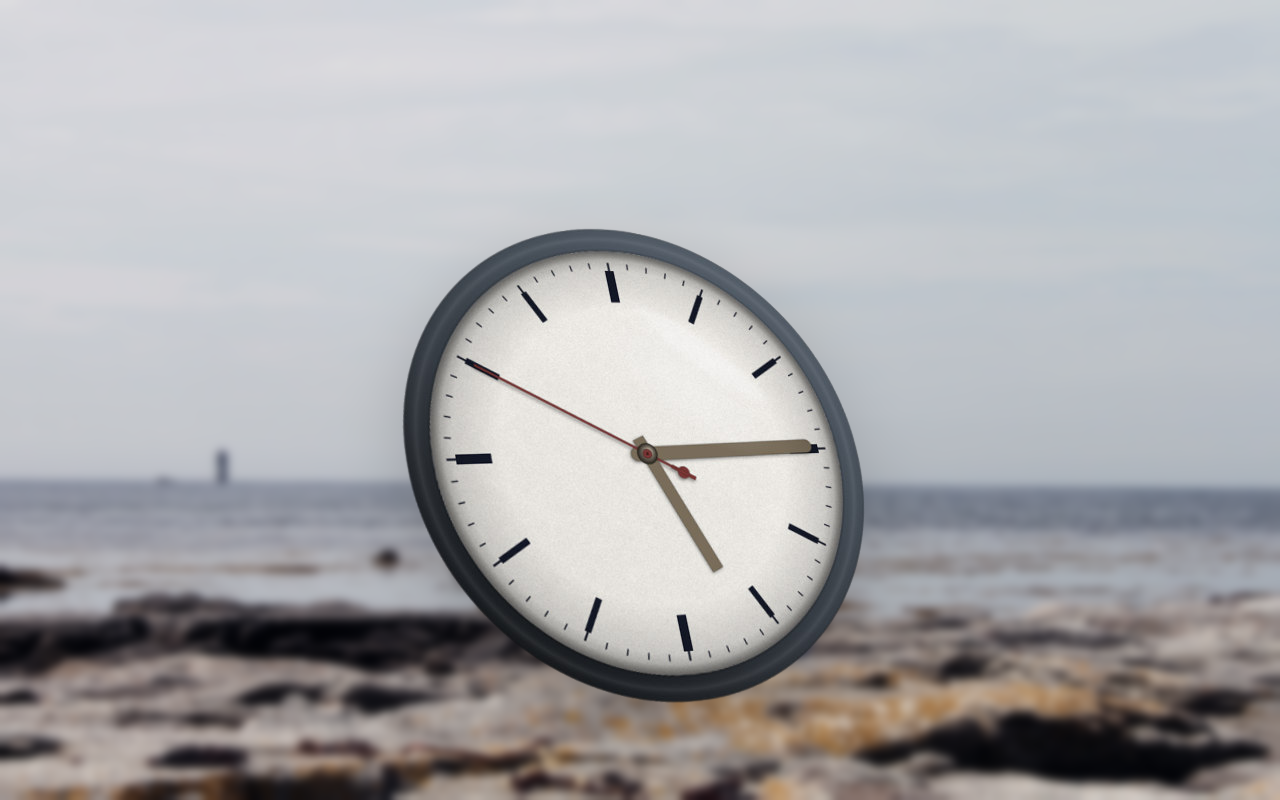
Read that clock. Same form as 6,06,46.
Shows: 5,14,50
